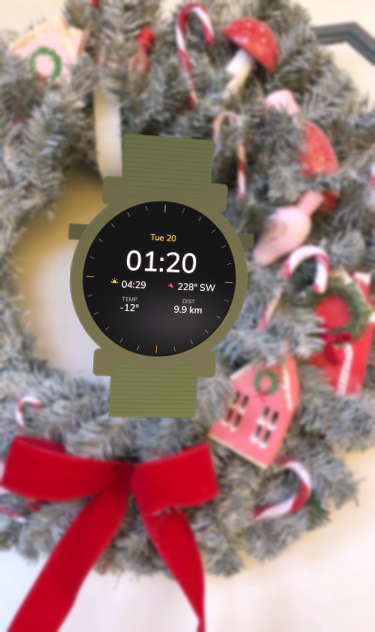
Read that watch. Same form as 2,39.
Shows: 1,20
